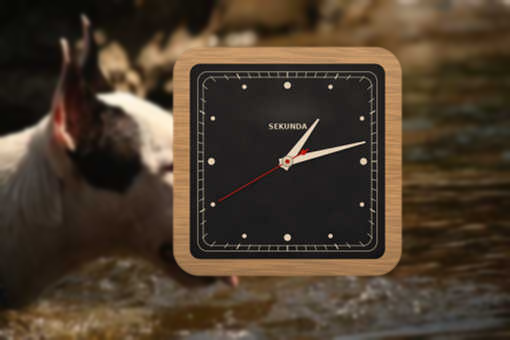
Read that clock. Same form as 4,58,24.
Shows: 1,12,40
